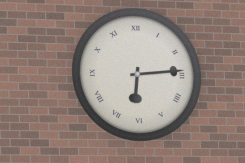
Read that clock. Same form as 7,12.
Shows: 6,14
